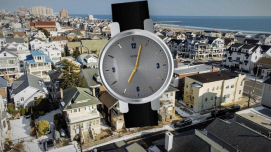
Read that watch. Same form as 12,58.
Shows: 7,03
